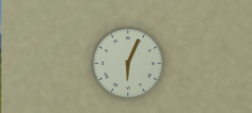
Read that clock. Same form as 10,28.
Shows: 6,04
